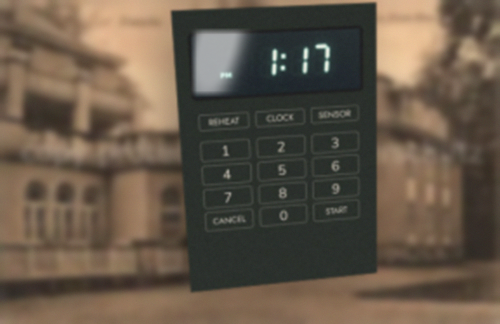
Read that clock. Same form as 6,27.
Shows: 1,17
